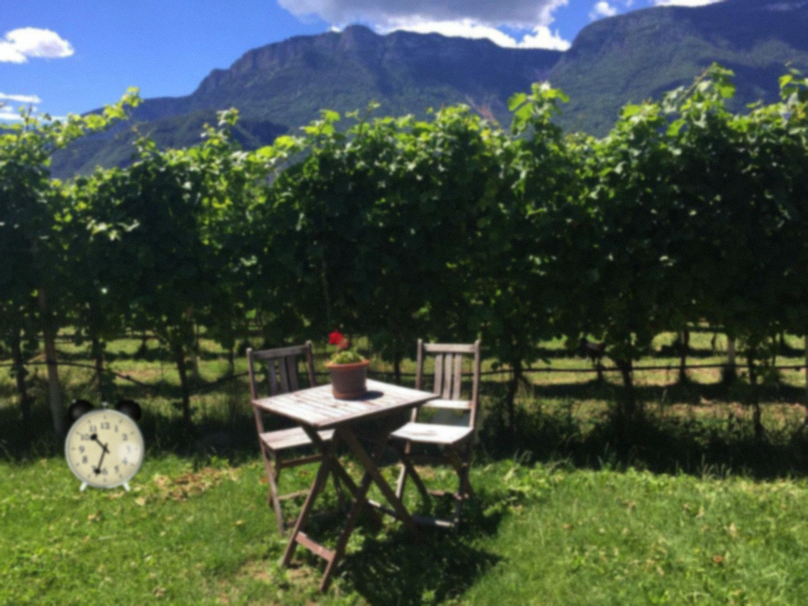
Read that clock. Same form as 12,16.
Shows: 10,33
